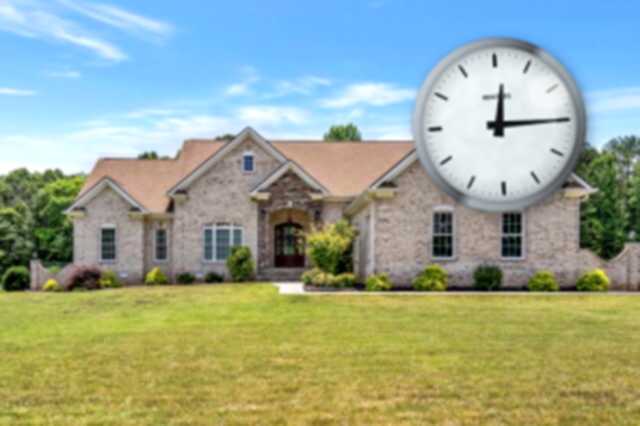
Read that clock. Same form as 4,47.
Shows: 12,15
